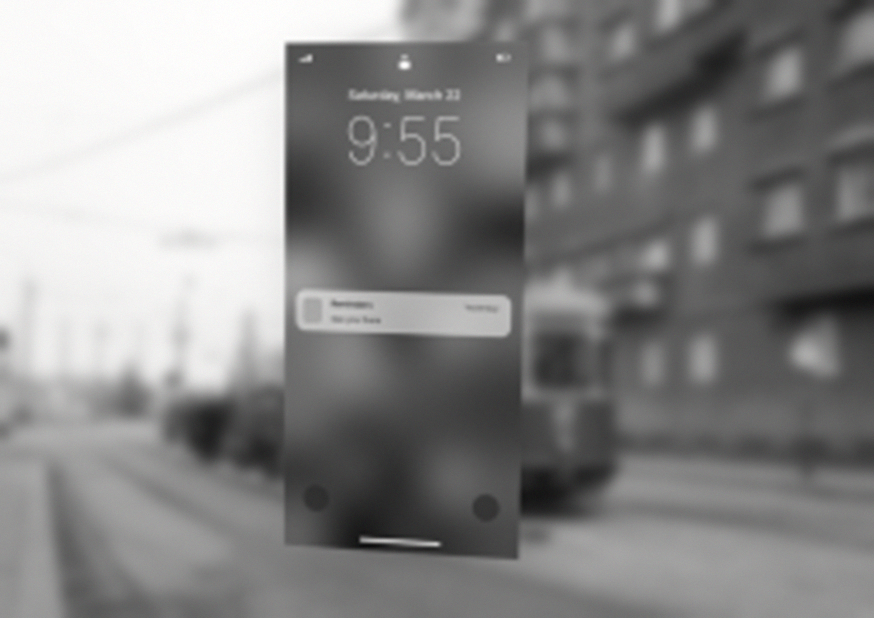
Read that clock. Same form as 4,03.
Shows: 9,55
